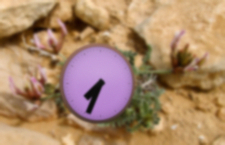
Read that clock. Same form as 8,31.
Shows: 7,34
